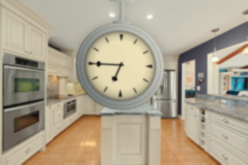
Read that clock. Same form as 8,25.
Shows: 6,45
